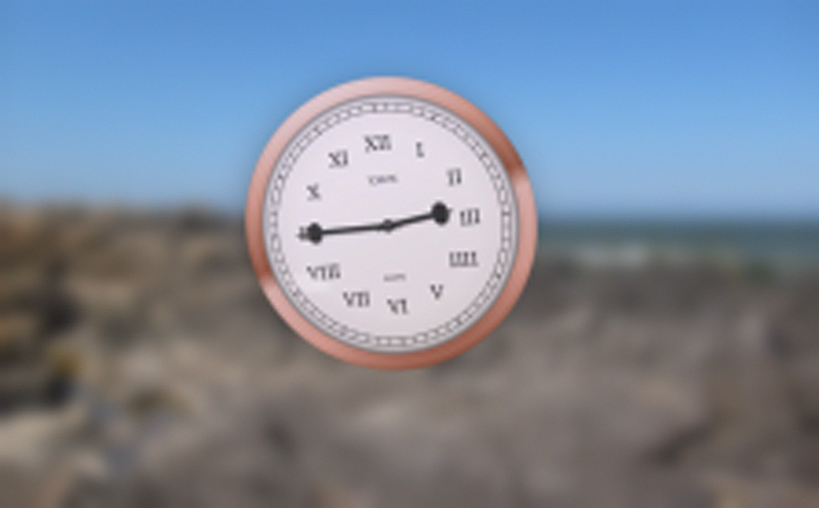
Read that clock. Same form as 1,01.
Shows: 2,45
